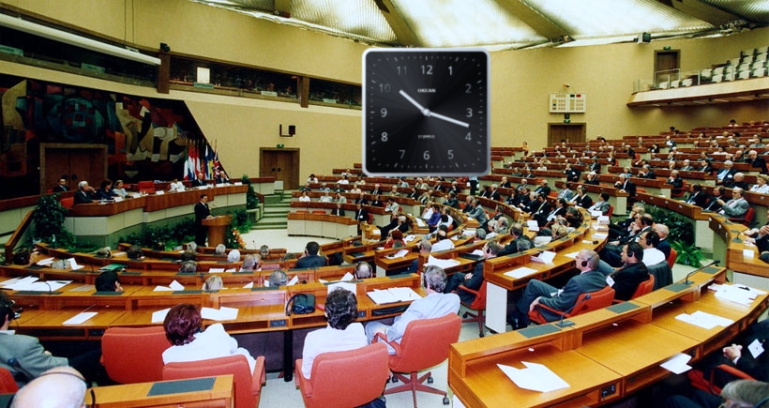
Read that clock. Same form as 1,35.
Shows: 10,18
